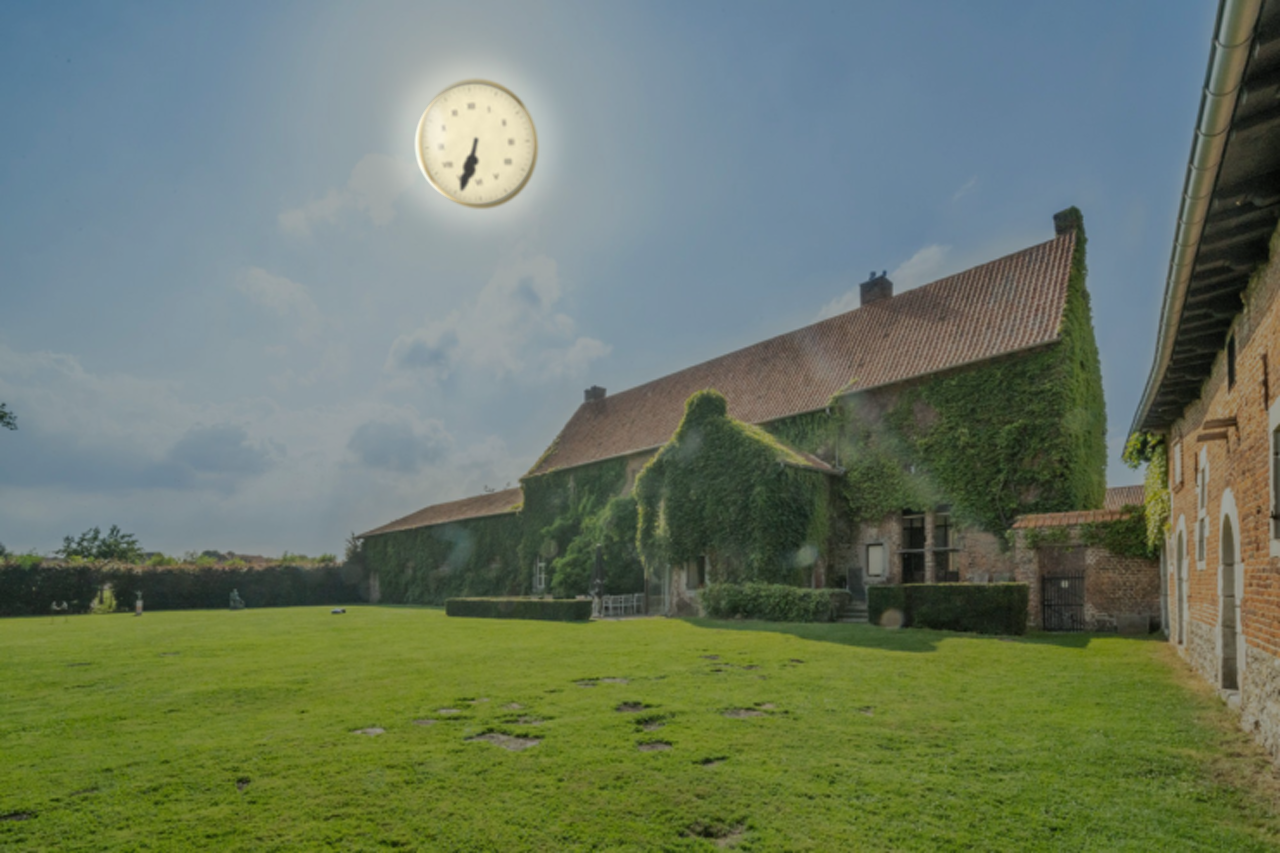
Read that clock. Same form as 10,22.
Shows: 6,34
